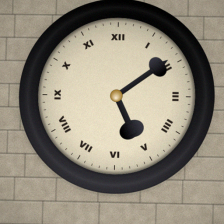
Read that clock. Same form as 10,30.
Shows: 5,09
